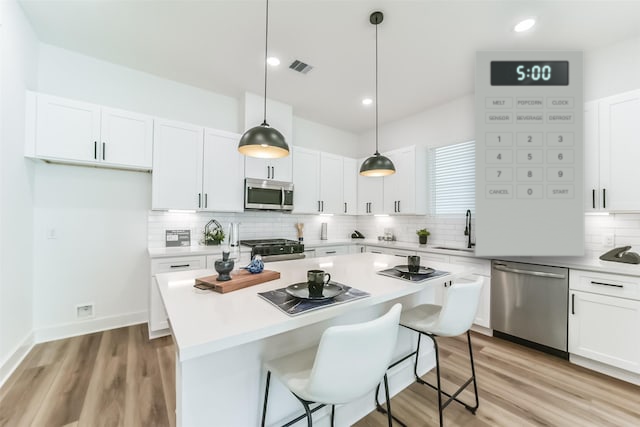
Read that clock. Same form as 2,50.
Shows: 5,00
